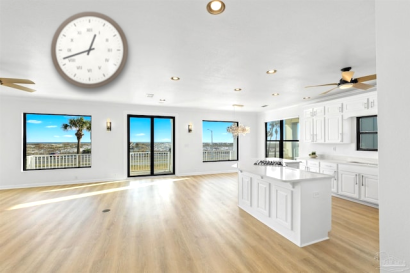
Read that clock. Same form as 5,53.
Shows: 12,42
